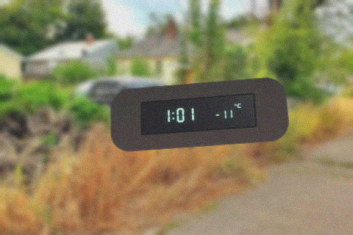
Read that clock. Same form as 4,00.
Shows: 1,01
